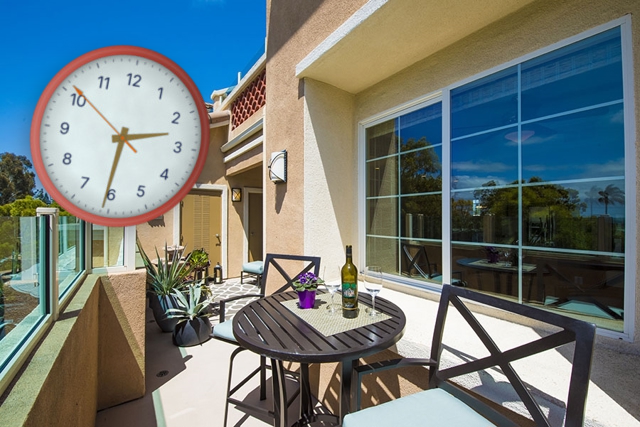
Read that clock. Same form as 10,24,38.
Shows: 2,30,51
